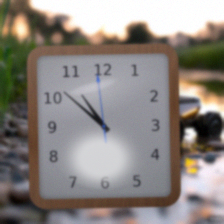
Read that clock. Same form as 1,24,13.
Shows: 10,51,59
